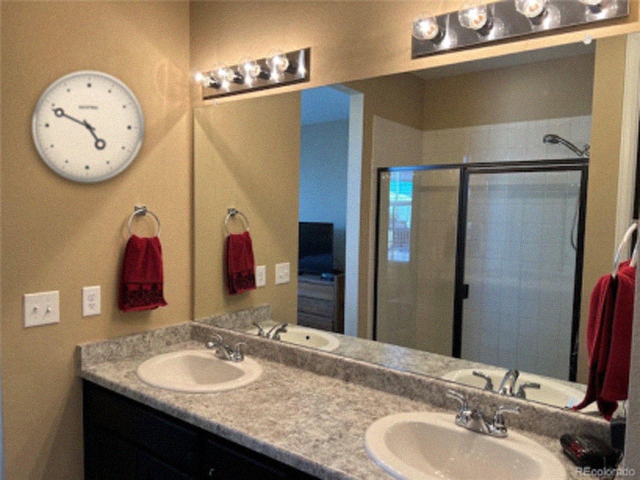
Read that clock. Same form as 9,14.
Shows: 4,49
